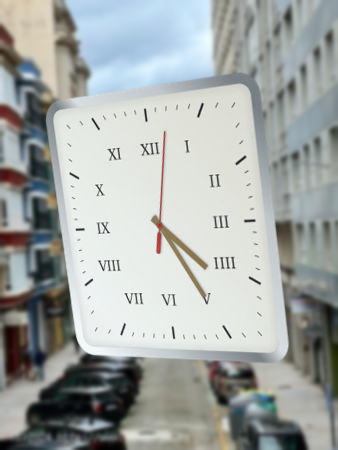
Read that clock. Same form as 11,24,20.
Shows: 4,25,02
